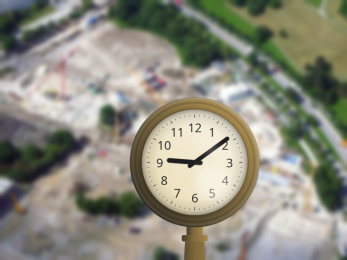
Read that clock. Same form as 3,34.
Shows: 9,09
